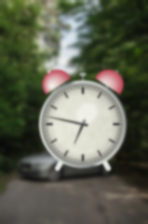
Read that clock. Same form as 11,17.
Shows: 6,47
